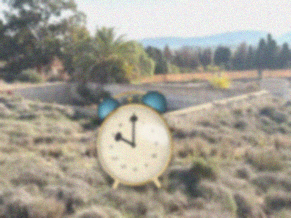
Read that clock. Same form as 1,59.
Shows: 10,01
